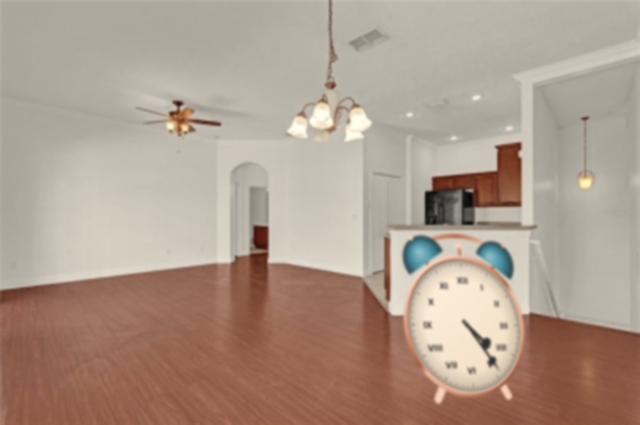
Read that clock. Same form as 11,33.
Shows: 4,24
